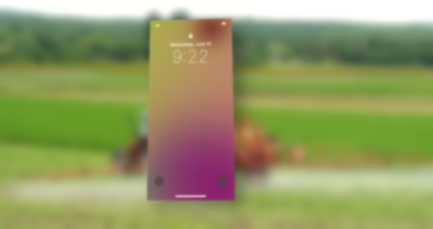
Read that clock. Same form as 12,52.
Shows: 9,22
